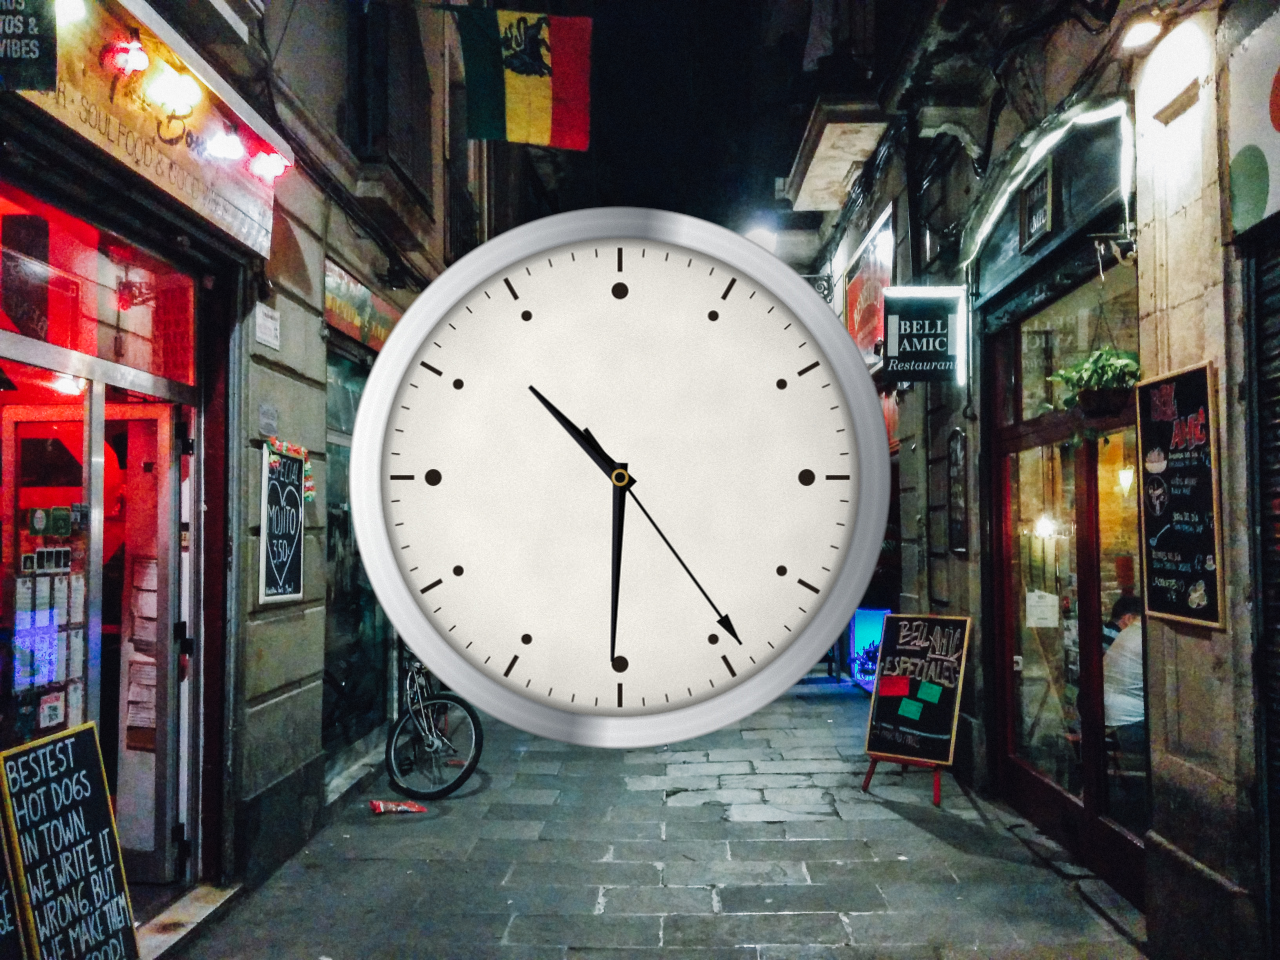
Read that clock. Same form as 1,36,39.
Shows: 10,30,24
